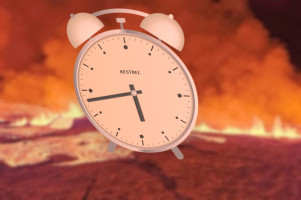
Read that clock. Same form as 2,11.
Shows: 5,43
